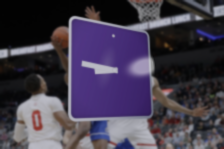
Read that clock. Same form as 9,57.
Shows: 8,46
